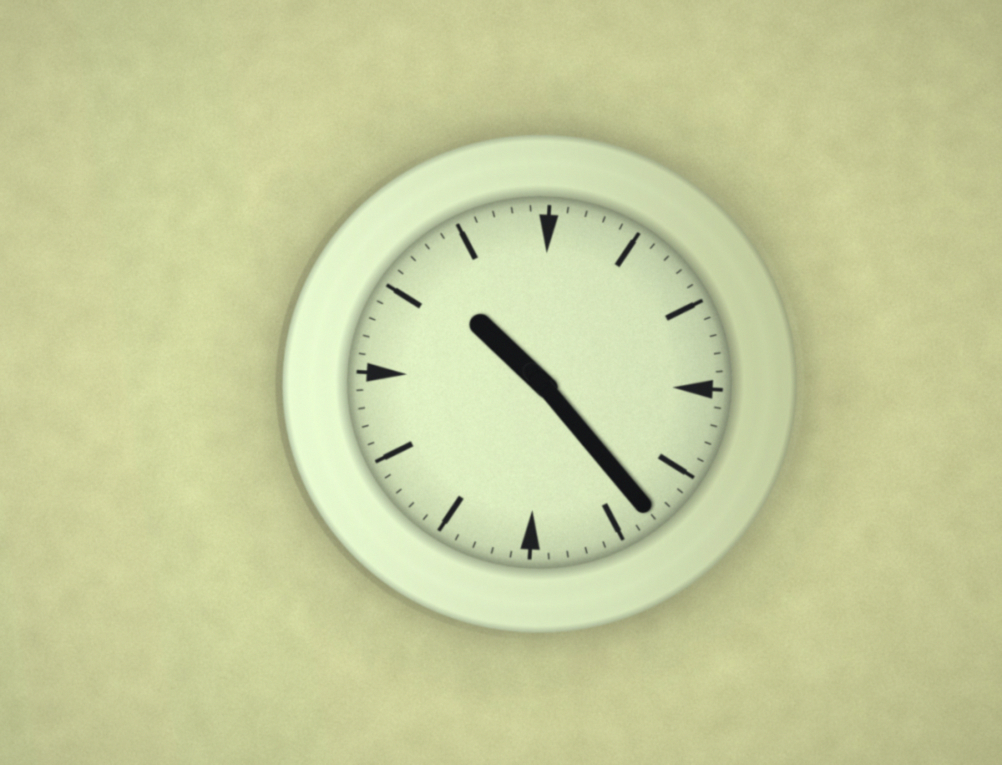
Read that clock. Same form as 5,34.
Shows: 10,23
